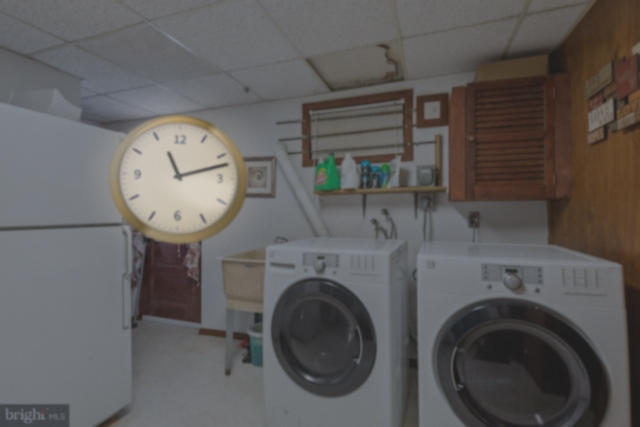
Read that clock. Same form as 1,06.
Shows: 11,12
